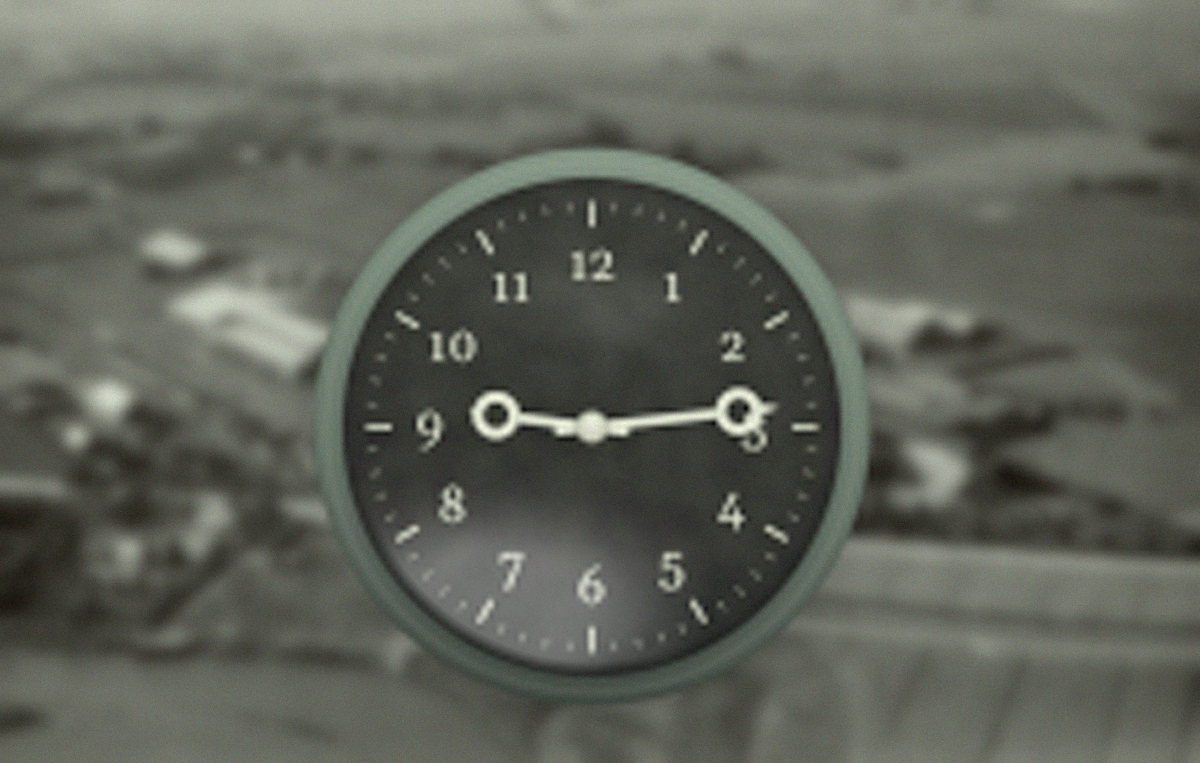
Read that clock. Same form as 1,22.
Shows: 9,14
